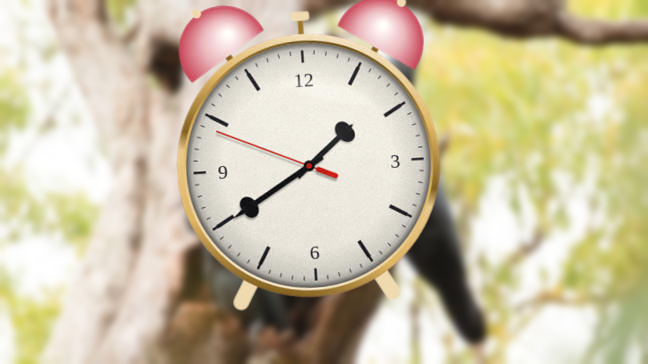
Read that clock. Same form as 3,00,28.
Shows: 1,39,49
